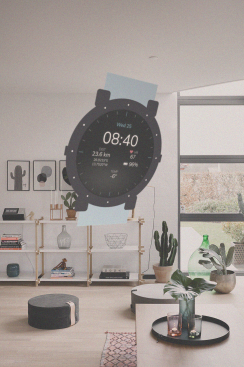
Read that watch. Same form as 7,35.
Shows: 8,40
